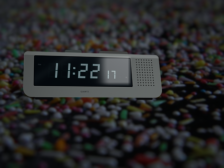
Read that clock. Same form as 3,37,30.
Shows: 11,22,17
